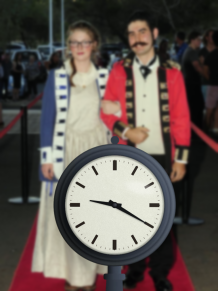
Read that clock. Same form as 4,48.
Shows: 9,20
